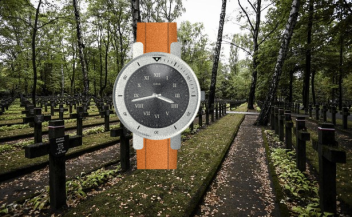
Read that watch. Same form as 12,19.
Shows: 3,43
